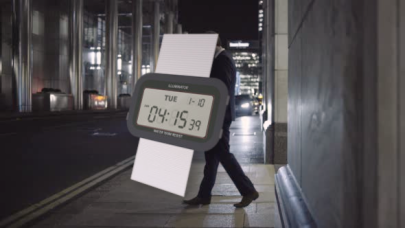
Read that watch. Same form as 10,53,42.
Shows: 4,15,39
